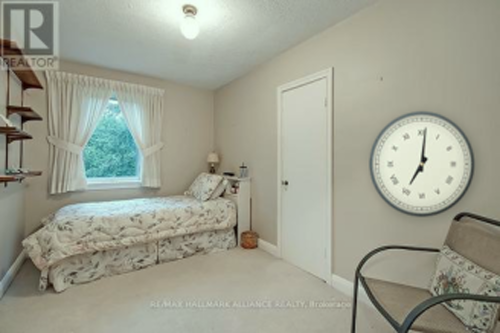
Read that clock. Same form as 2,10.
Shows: 7,01
